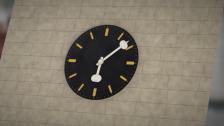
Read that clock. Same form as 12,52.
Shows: 6,08
